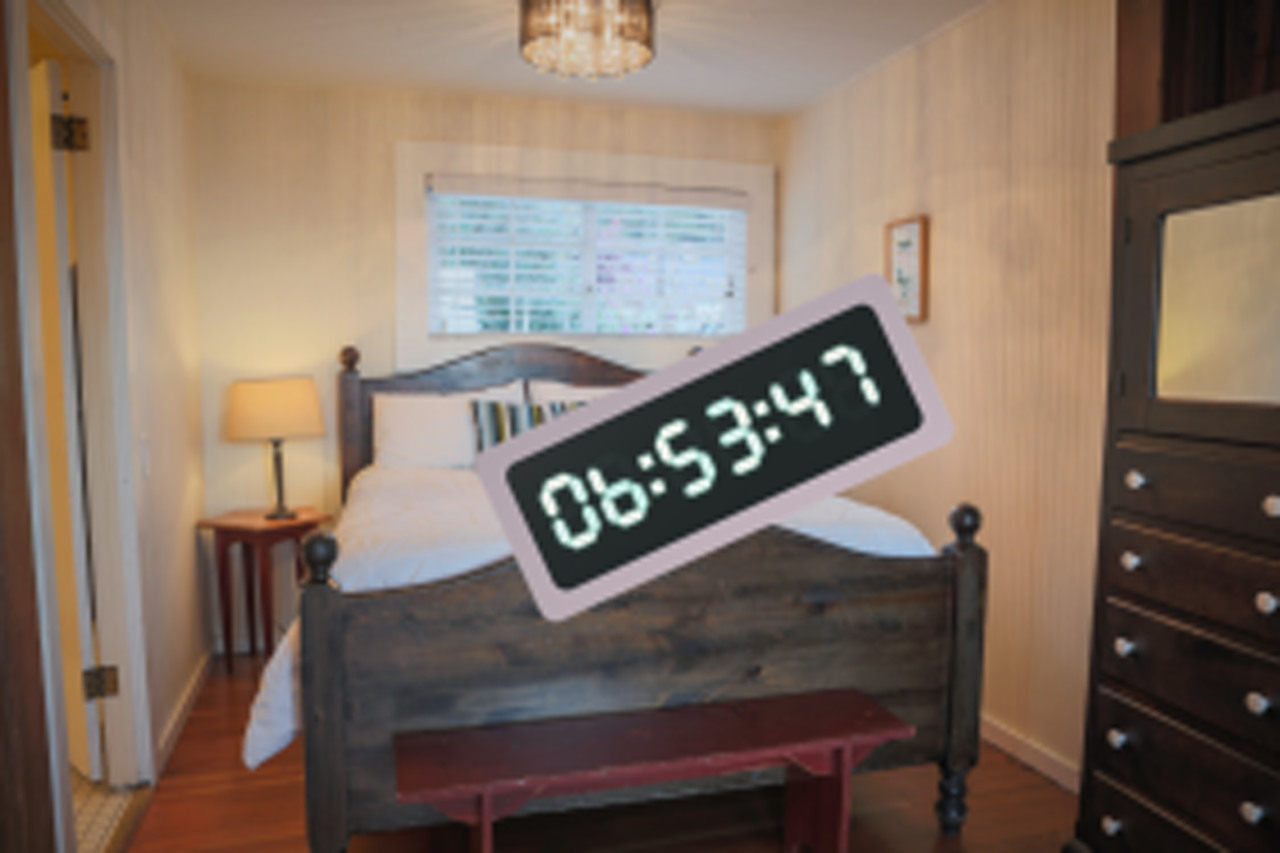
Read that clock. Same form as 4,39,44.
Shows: 6,53,47
